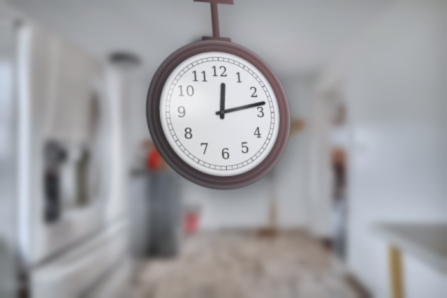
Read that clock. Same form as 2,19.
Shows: 12,13
